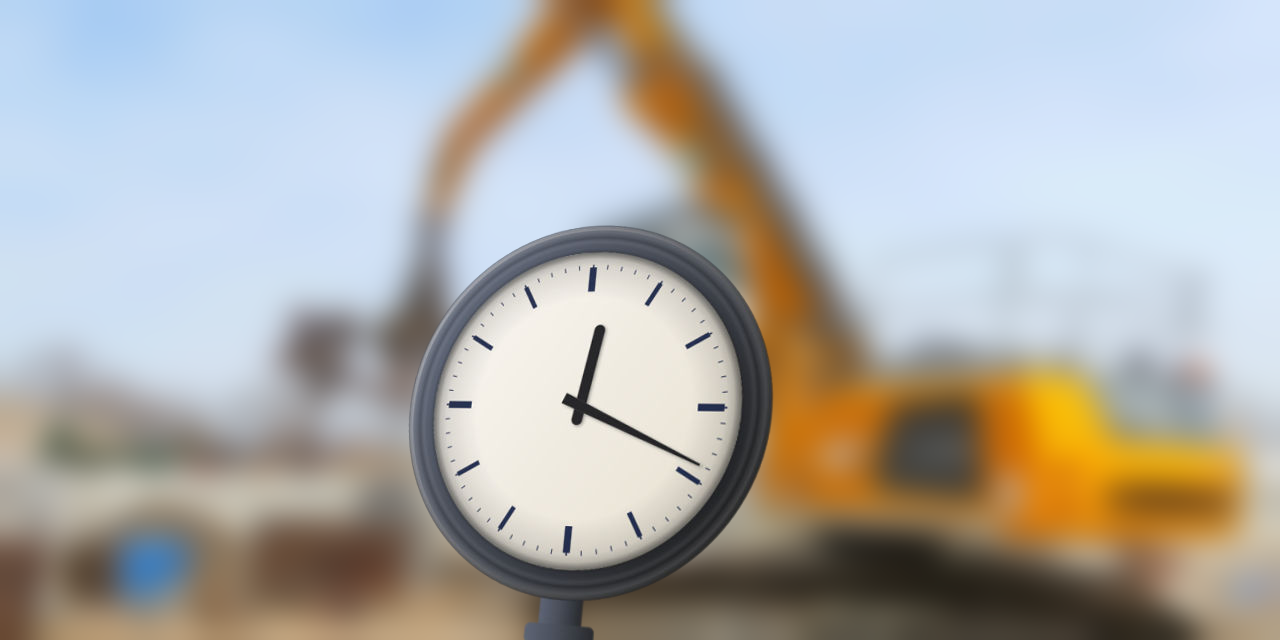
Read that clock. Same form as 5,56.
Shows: 12,19
